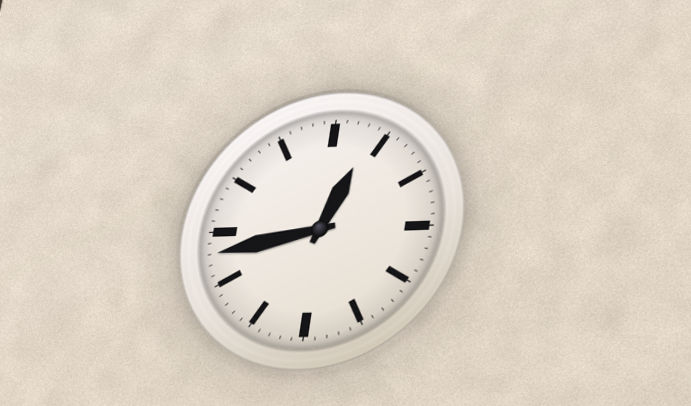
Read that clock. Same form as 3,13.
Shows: 12,43
